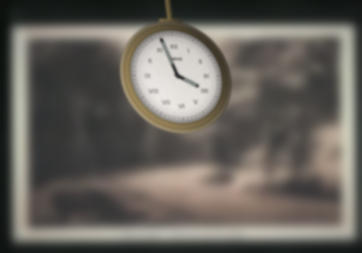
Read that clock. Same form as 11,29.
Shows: 3,57
